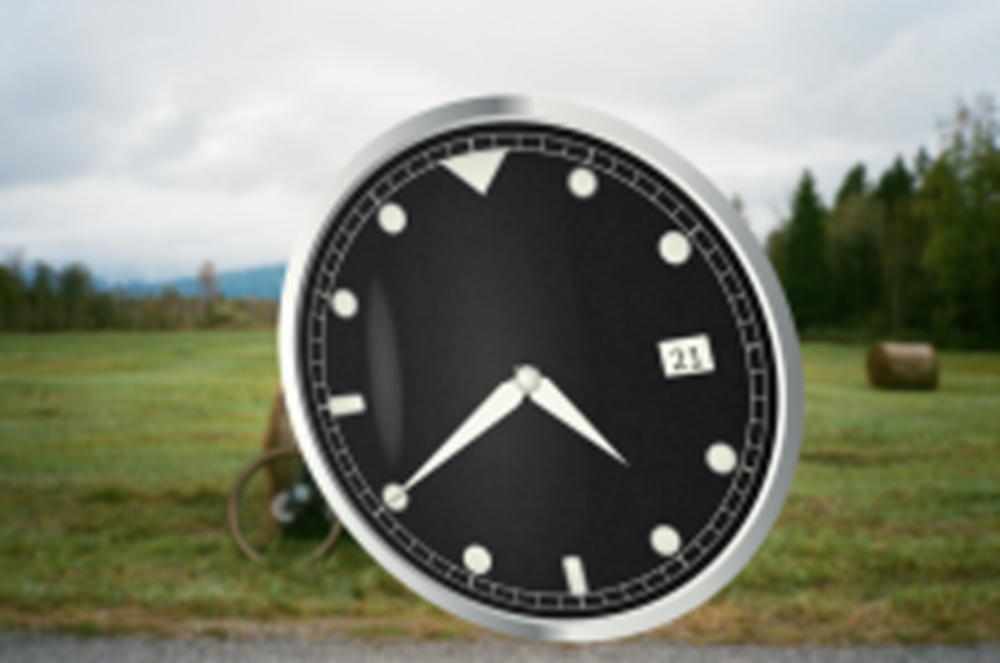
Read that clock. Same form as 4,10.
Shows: 4,40
